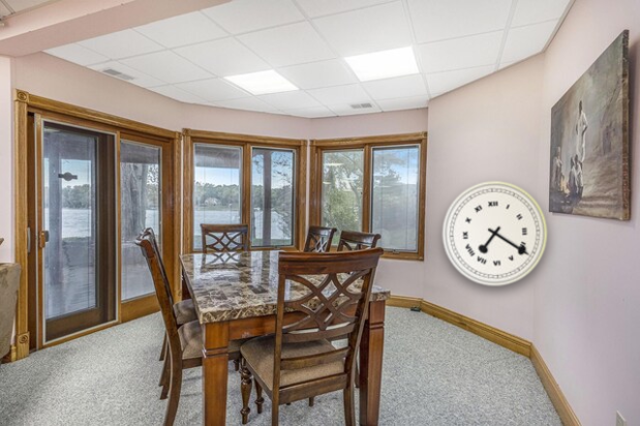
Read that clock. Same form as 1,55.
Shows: 7,21
